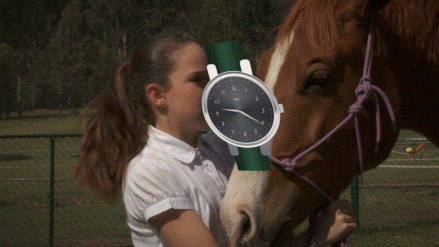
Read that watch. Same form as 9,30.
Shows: 9,21
